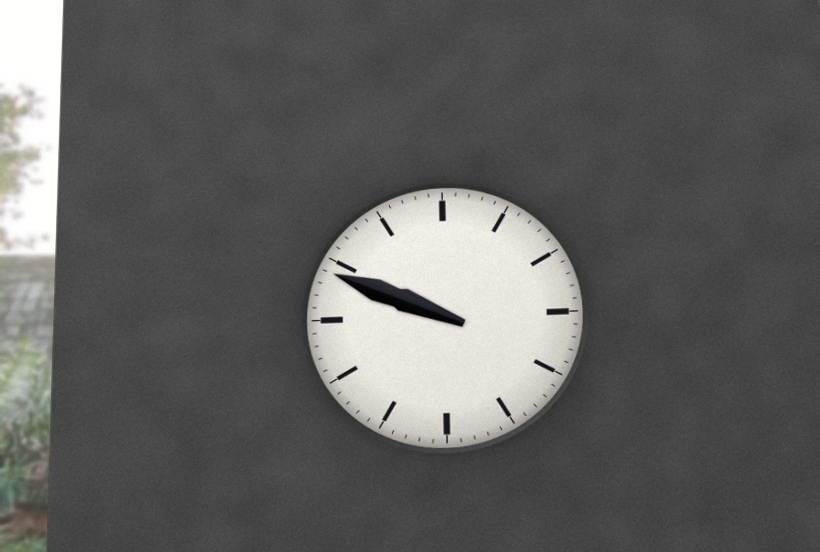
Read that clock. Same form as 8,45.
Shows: 9,49
